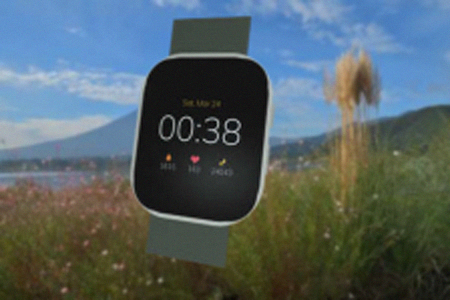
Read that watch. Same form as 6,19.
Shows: 0,38
